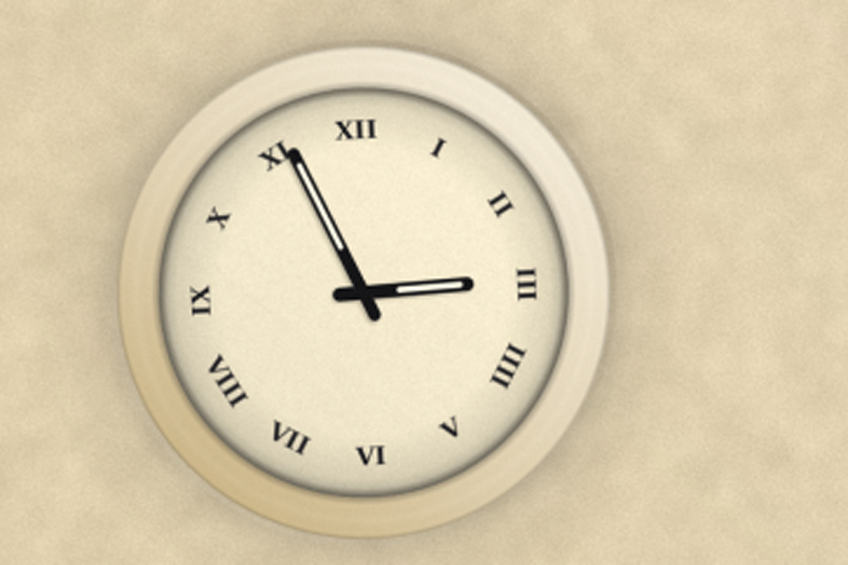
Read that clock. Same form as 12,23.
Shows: 2,56
